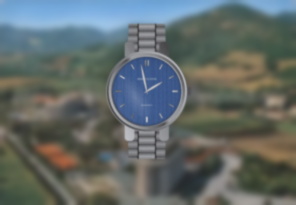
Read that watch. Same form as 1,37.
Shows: 1,58
